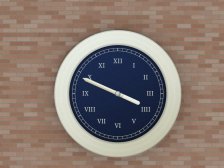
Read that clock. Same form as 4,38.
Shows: 3,49
